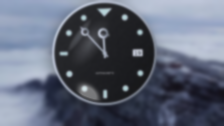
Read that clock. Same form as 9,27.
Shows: 11,53
